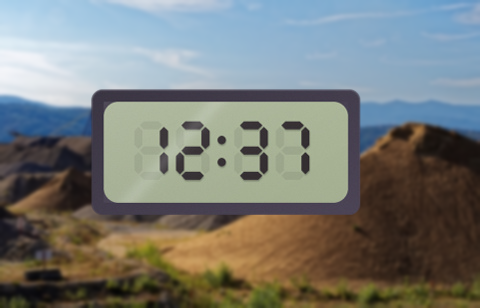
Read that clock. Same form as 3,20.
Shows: 12,37
